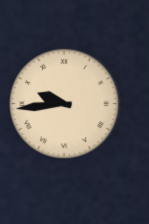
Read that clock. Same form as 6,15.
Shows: 9,44
